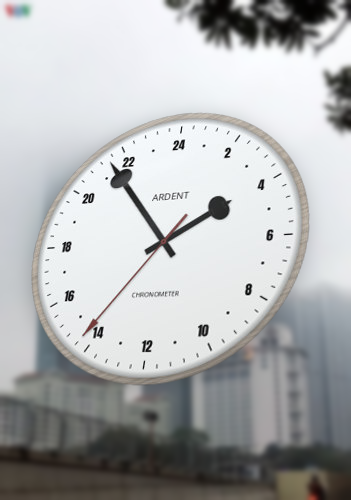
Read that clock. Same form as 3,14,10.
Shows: 3,53,36
